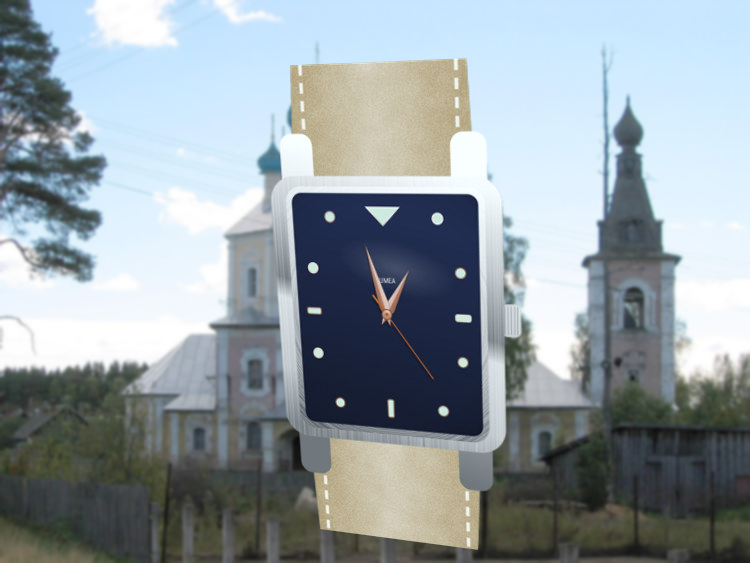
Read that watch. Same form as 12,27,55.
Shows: 12,57,24
